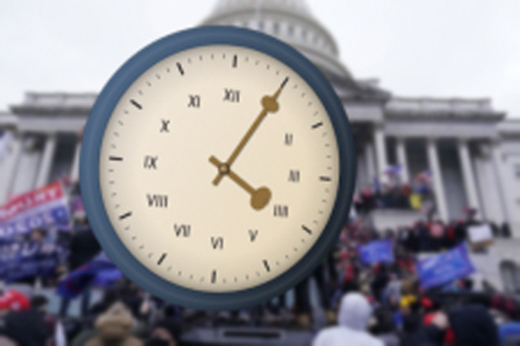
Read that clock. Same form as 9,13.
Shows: 4,05
